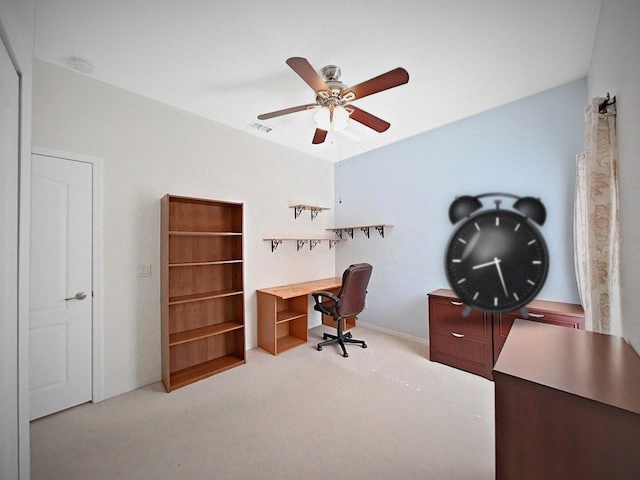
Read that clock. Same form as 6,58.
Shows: 8,27
